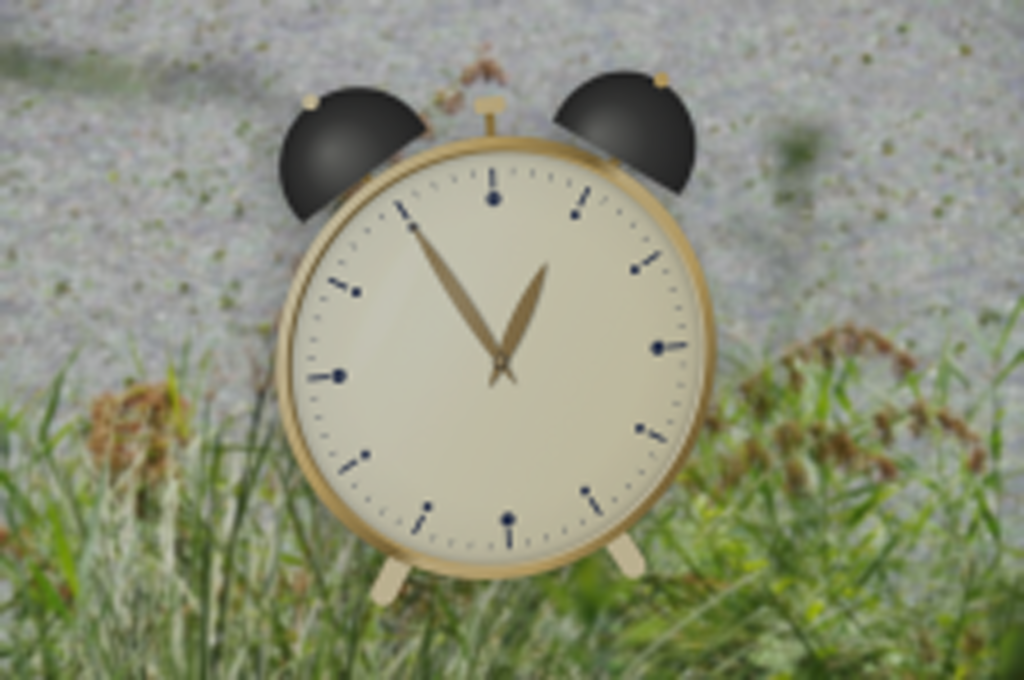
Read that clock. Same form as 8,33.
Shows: 12,55
